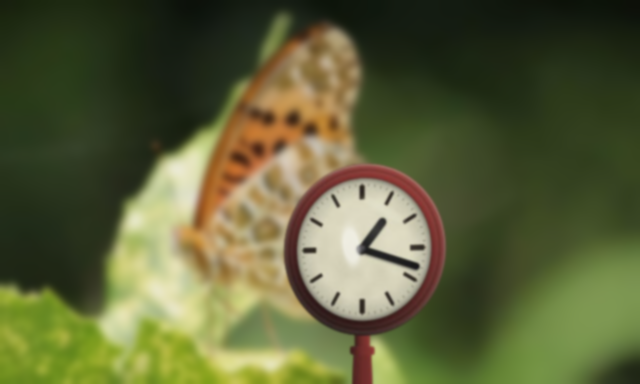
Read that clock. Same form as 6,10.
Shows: 1,18
